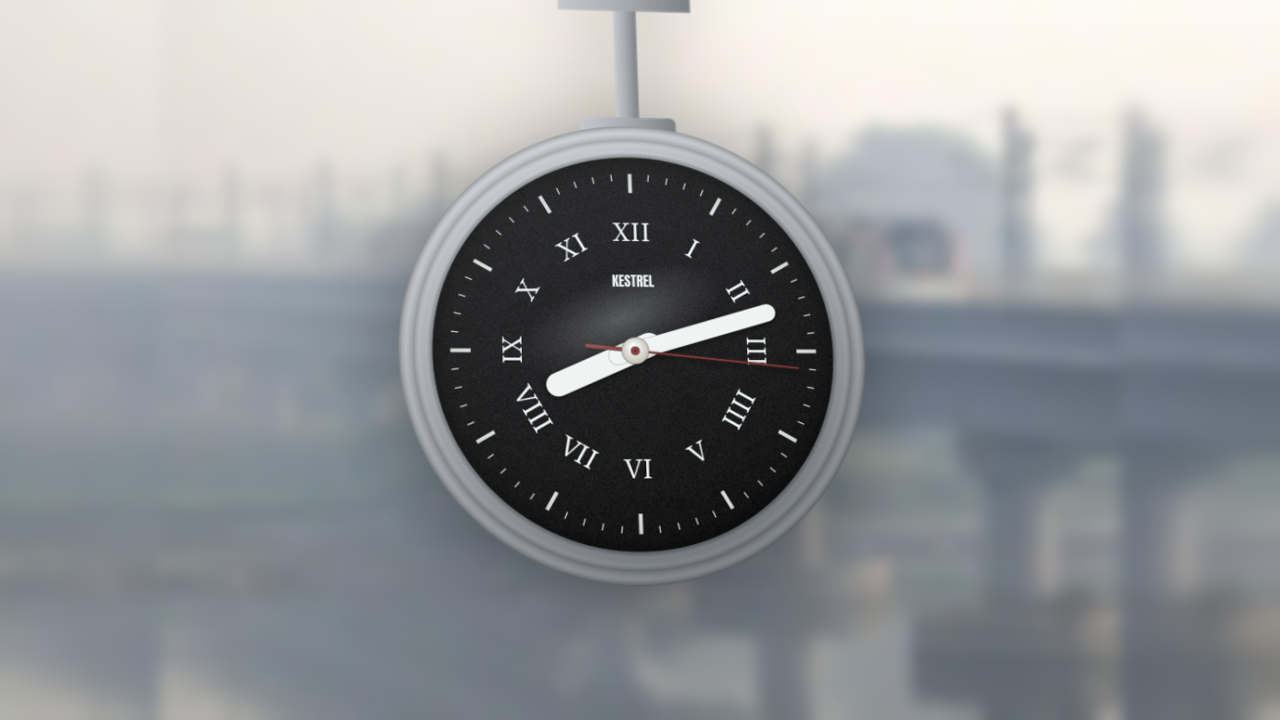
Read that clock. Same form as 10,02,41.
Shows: 8,12,16
